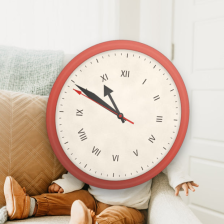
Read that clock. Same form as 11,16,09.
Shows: 10,49,49
